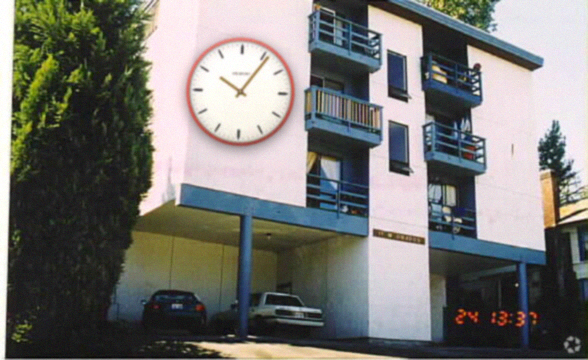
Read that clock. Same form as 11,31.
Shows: 10,06
